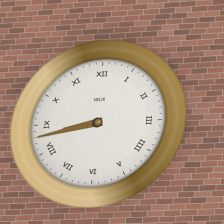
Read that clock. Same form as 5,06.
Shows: 8,43
